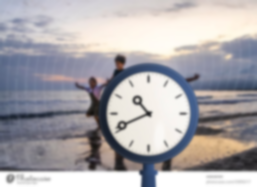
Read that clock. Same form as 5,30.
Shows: 10,41
